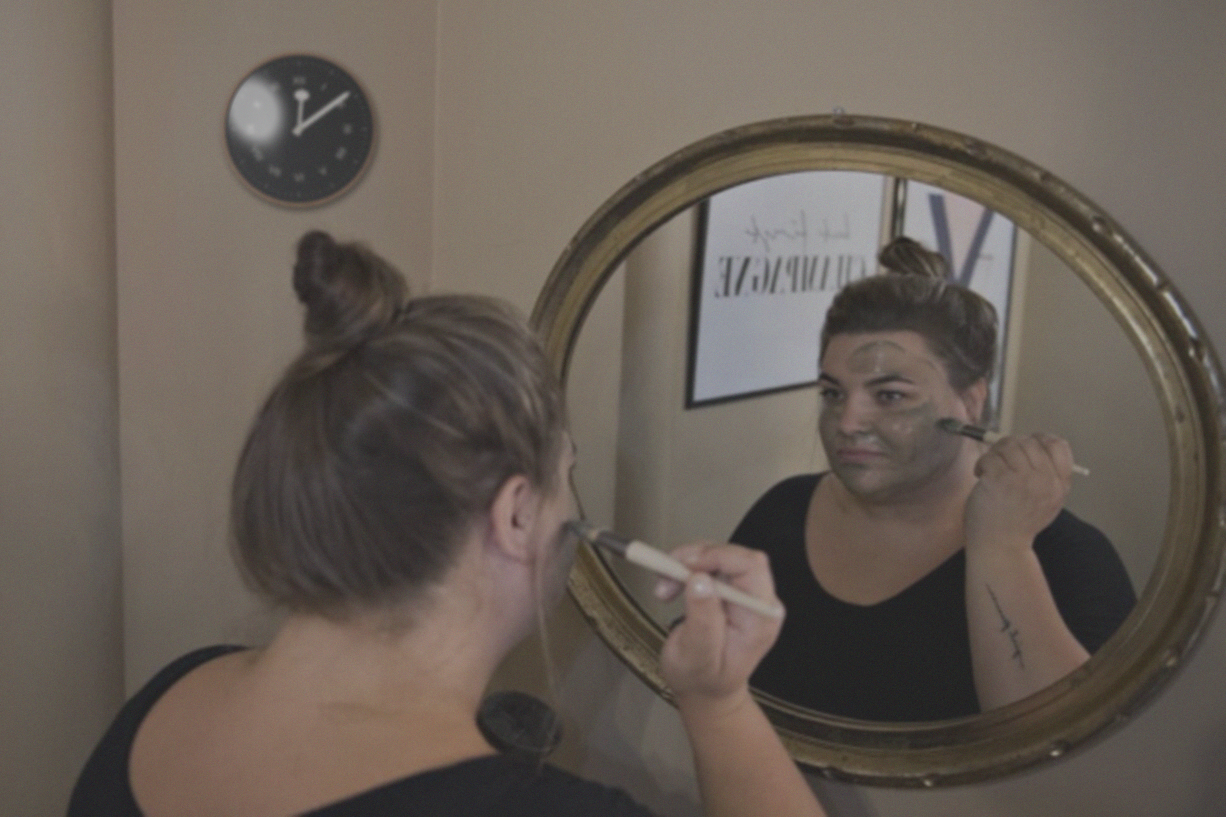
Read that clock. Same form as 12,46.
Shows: 12,09
